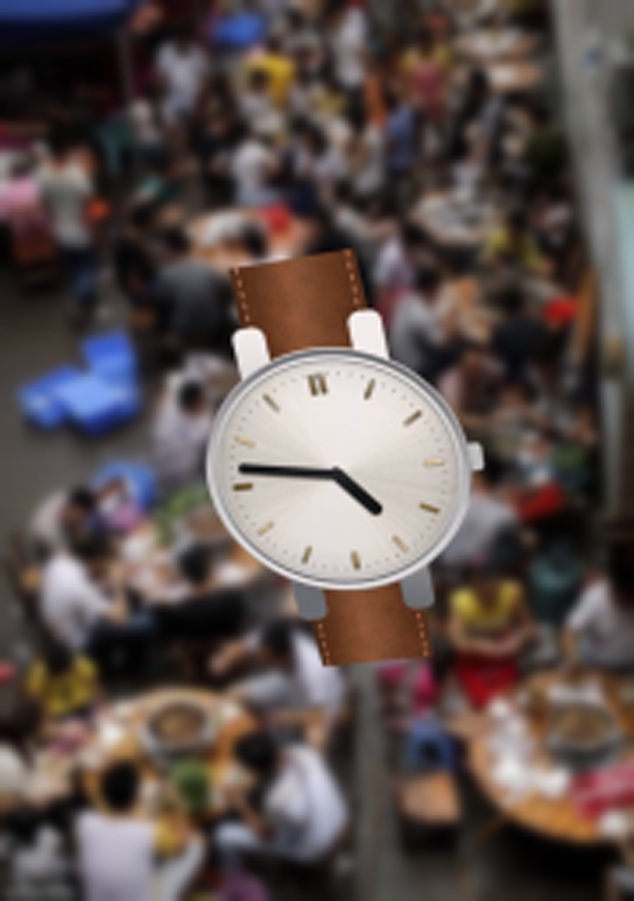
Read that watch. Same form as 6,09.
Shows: 4,47
